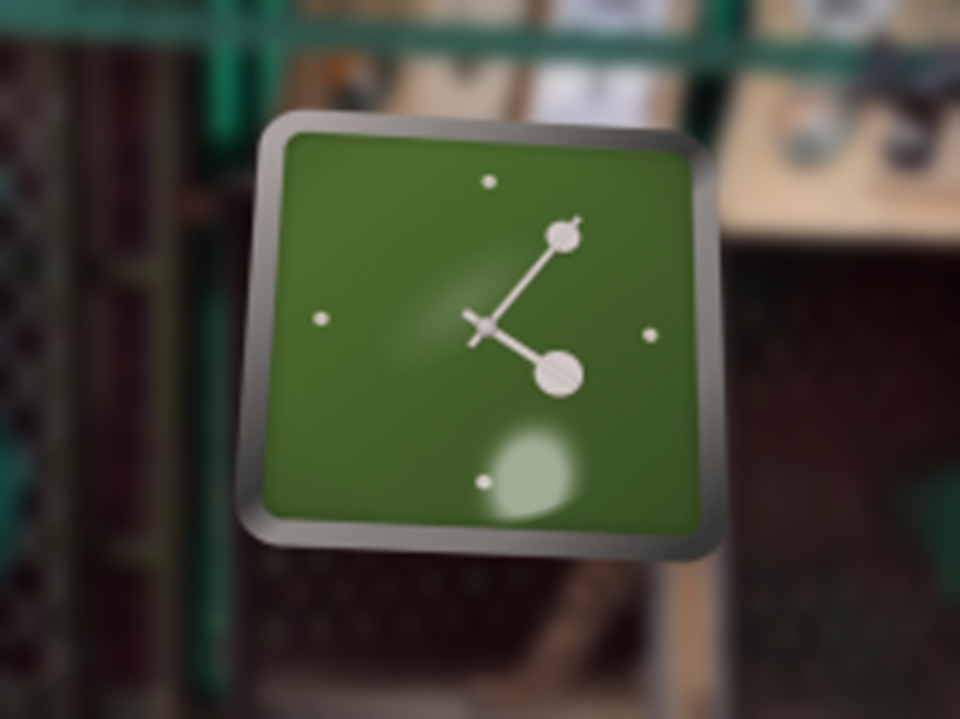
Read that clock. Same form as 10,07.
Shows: 4,06
